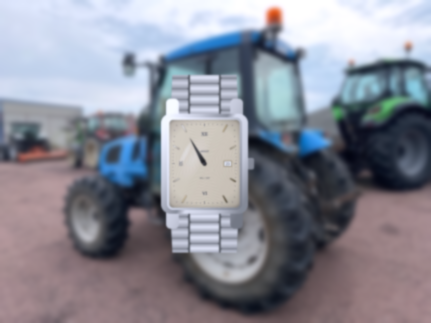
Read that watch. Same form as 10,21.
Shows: 10,55
